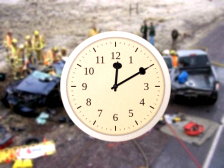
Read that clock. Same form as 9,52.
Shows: 12,10
